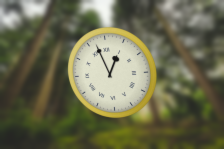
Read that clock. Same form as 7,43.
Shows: 12,57
